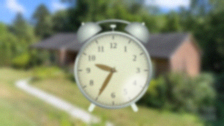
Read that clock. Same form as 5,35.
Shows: 9,35
